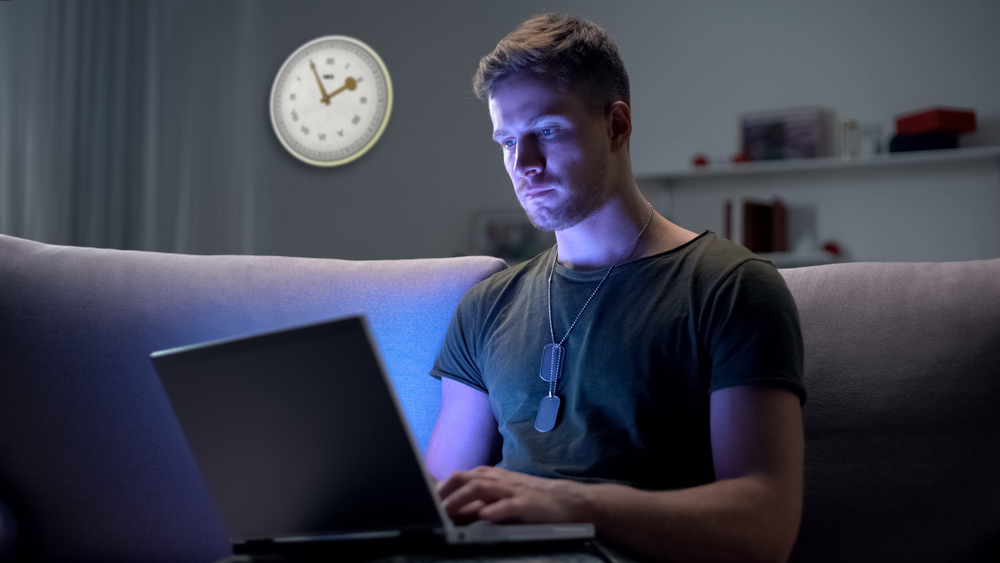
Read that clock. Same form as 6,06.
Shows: 1,55
